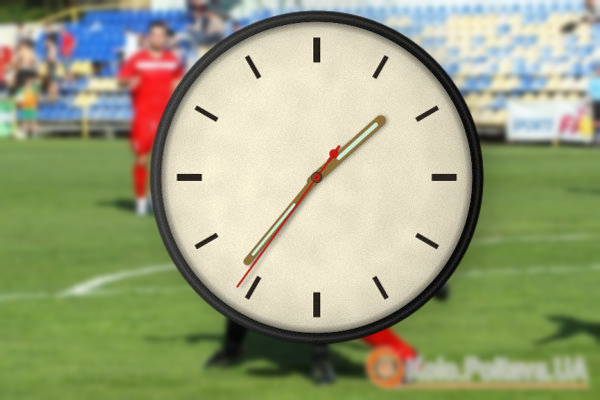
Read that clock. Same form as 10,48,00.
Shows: 1,36,36
